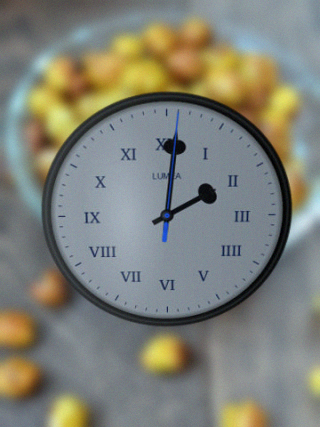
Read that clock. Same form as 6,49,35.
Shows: 2,01,01
